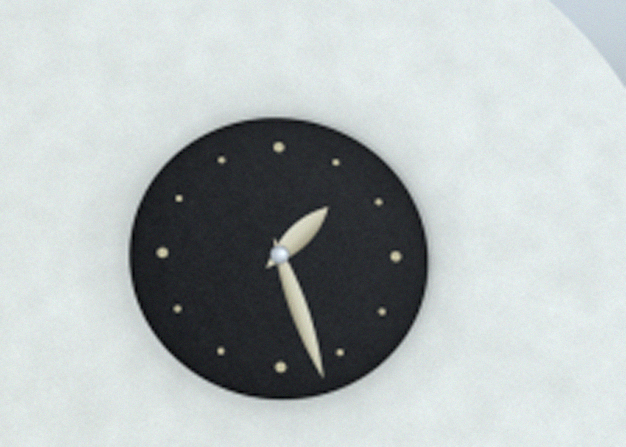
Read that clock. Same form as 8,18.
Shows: 1,27
